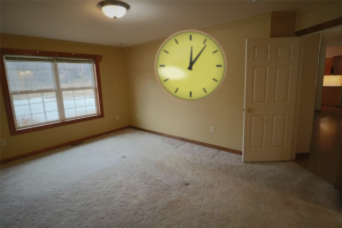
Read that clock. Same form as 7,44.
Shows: 12,06
